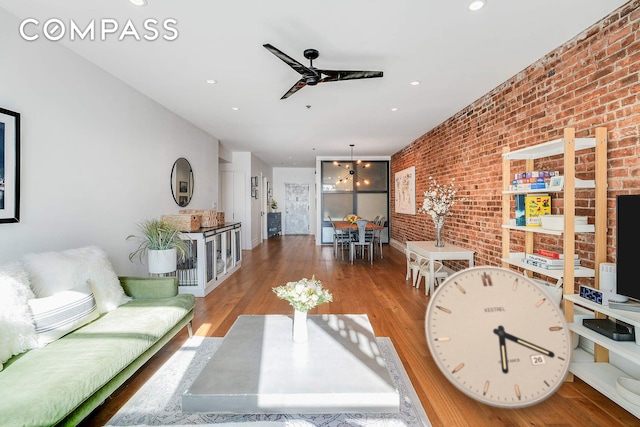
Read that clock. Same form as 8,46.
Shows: 6,20
